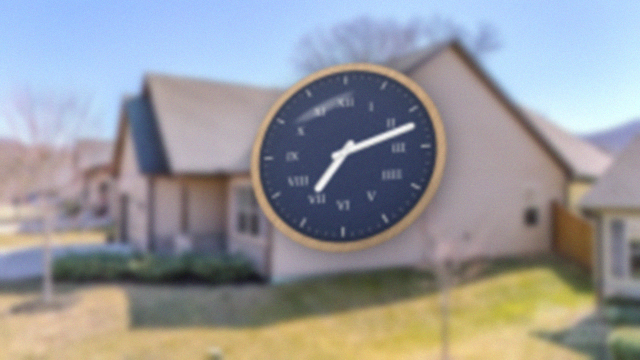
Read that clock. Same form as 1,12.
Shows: 7,12
